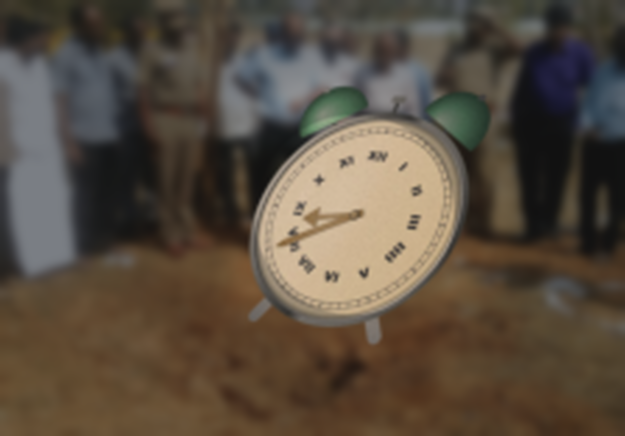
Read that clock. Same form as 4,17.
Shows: 8,40
